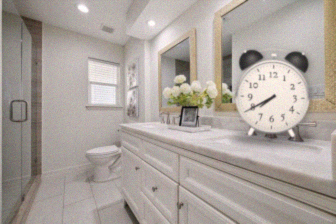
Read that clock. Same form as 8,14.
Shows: 7,40
